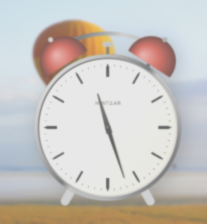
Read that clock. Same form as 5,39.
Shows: 11,27
